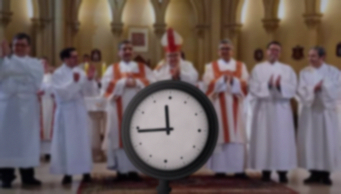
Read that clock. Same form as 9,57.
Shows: 11,44
